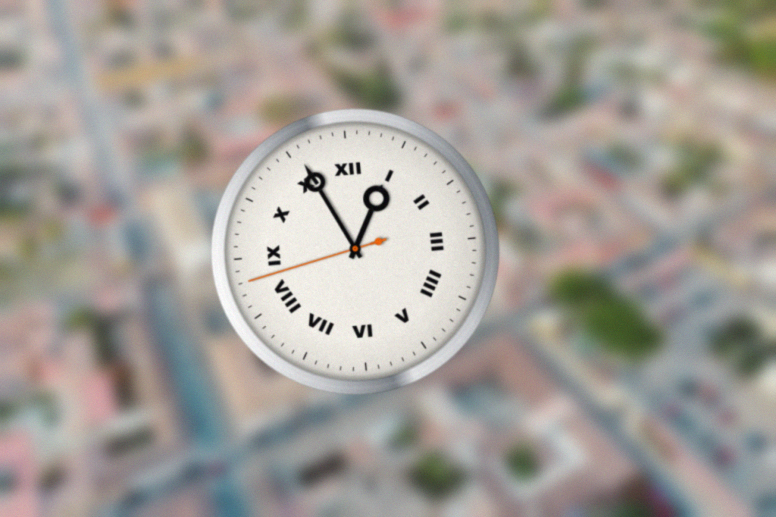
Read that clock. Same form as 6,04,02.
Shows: 12,55,43
